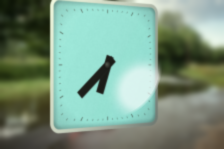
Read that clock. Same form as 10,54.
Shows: 6,38
